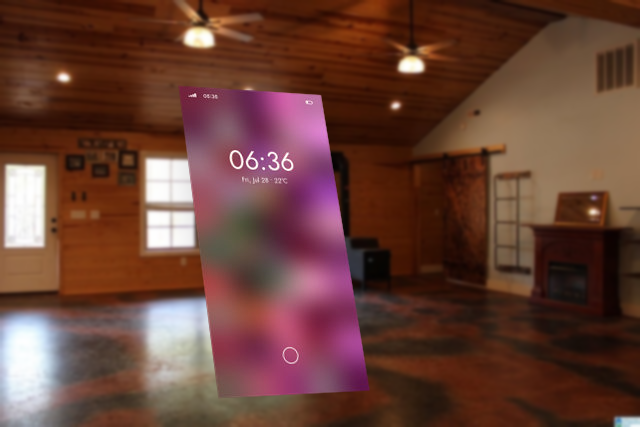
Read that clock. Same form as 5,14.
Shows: 6,36
